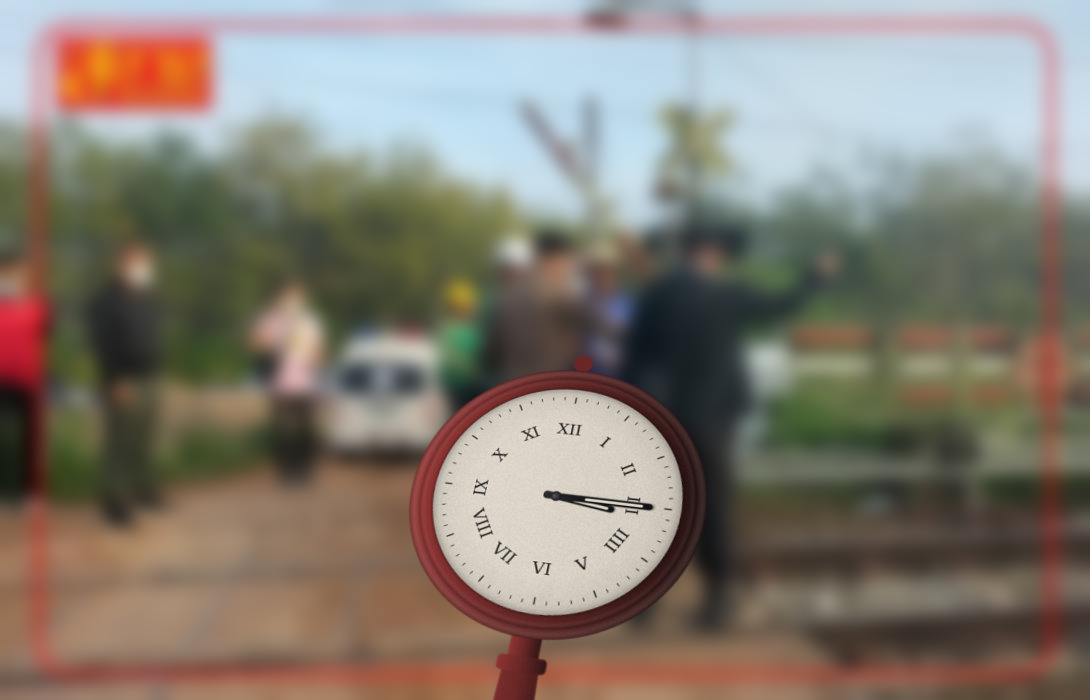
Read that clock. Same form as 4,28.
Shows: 3,15
